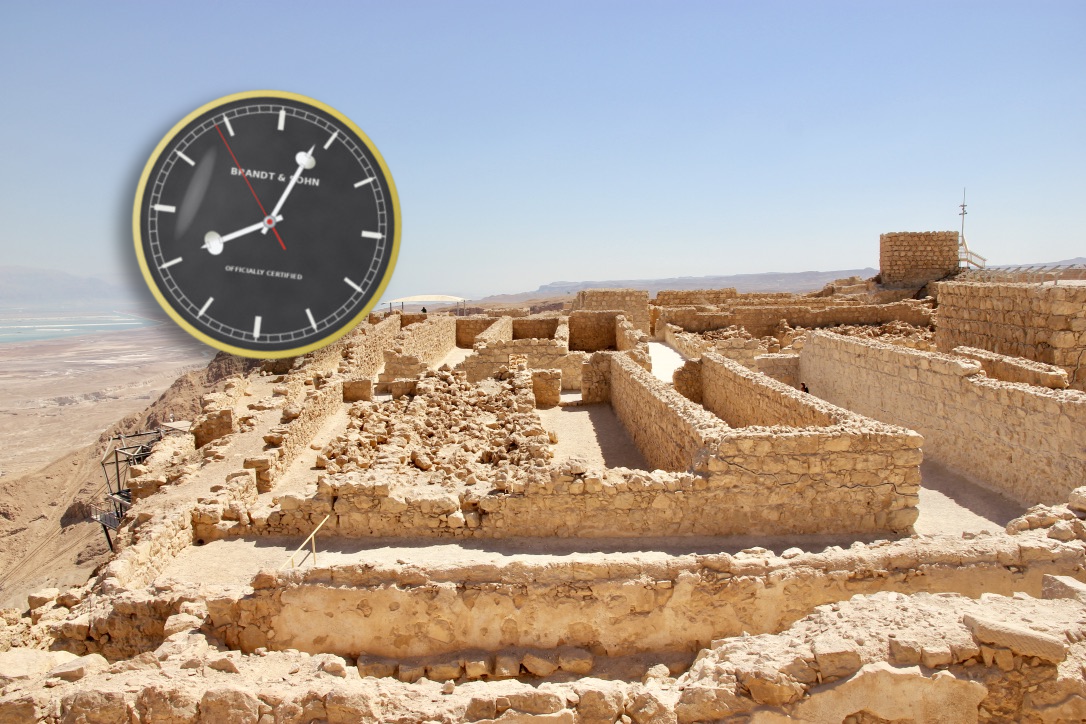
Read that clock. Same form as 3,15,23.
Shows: 8,03,54
